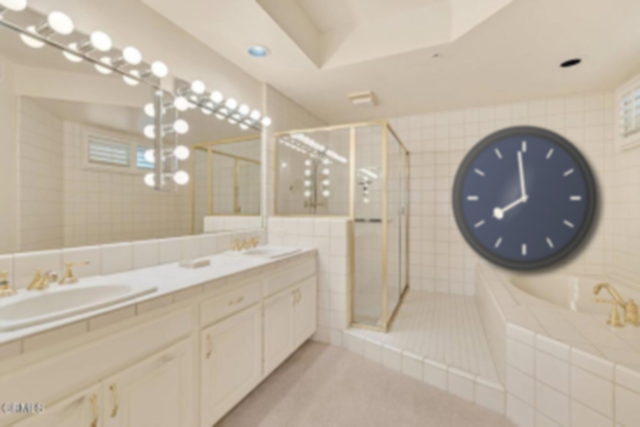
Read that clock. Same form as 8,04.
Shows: 7,59
